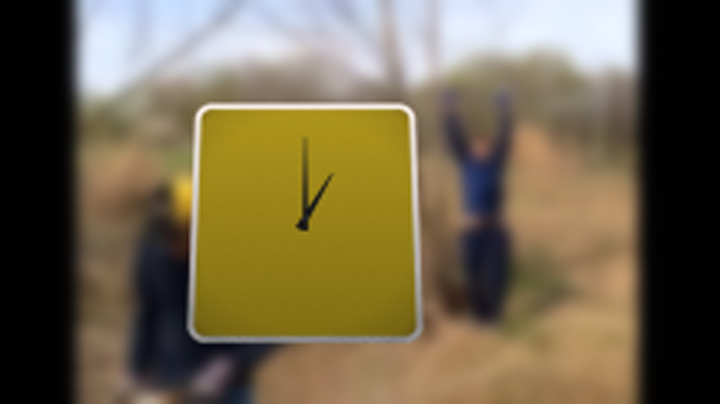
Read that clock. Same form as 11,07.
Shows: 1,00
